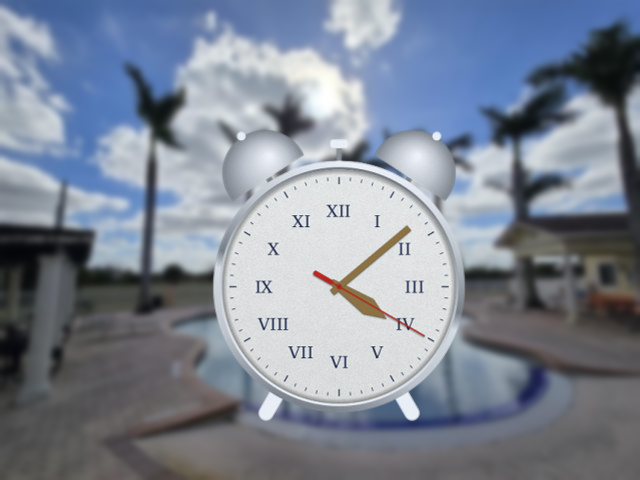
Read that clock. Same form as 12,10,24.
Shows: 4,08,20
